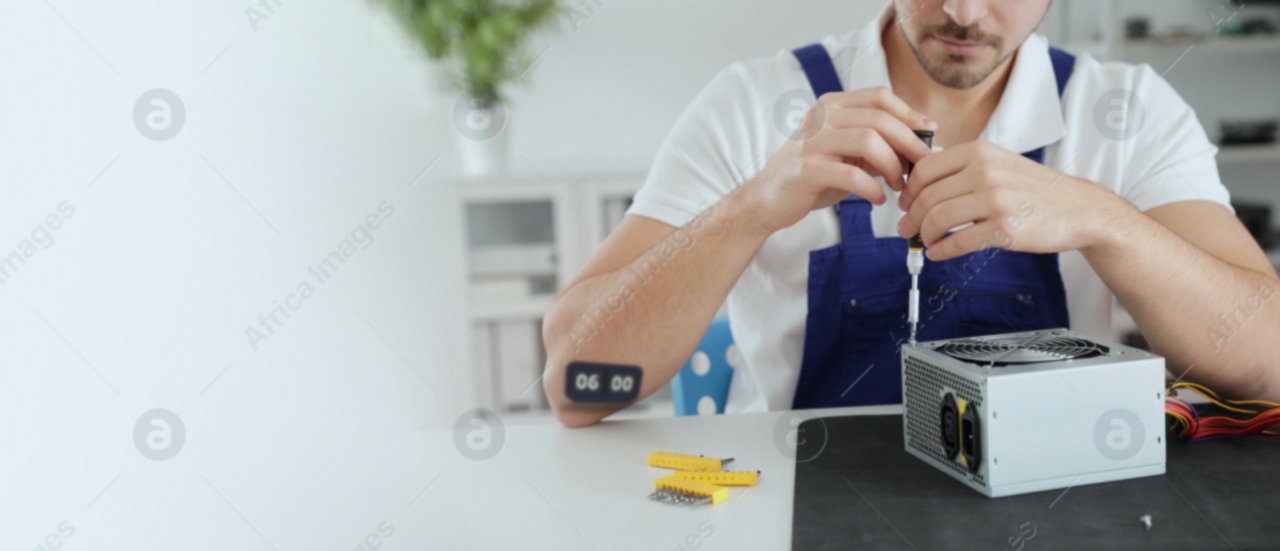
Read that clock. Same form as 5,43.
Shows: 6,00
